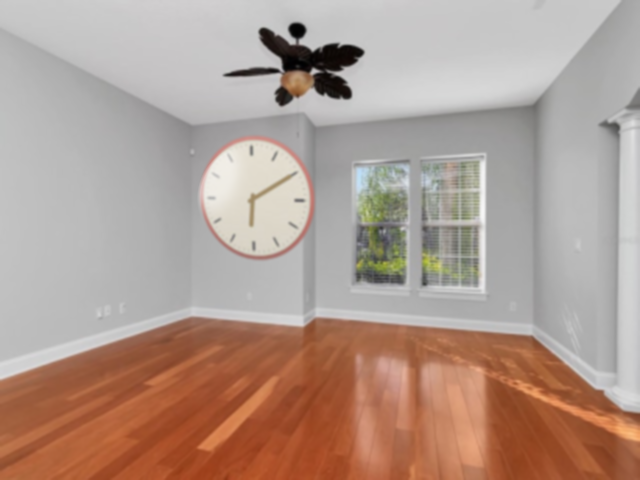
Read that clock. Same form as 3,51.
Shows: 6,10
